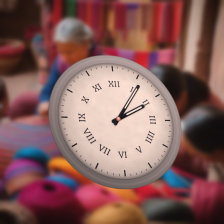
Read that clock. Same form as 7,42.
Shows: 2,06
